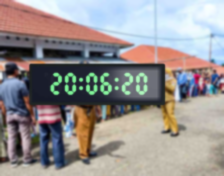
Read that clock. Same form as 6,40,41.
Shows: 20,06,20
